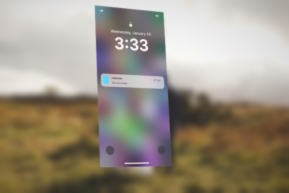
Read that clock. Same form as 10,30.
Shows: 3,33
